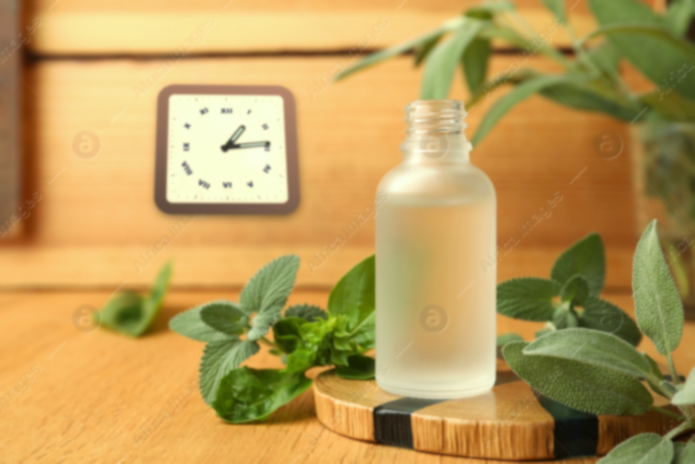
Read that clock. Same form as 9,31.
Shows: 1,14
